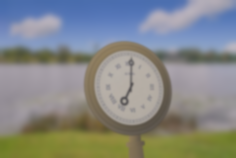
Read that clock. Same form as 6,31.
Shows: 7,01
